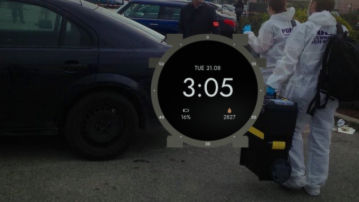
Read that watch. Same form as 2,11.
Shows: 3,05
